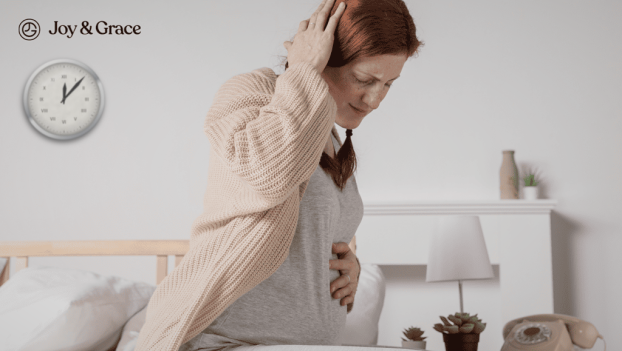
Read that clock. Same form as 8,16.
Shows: 12,07
